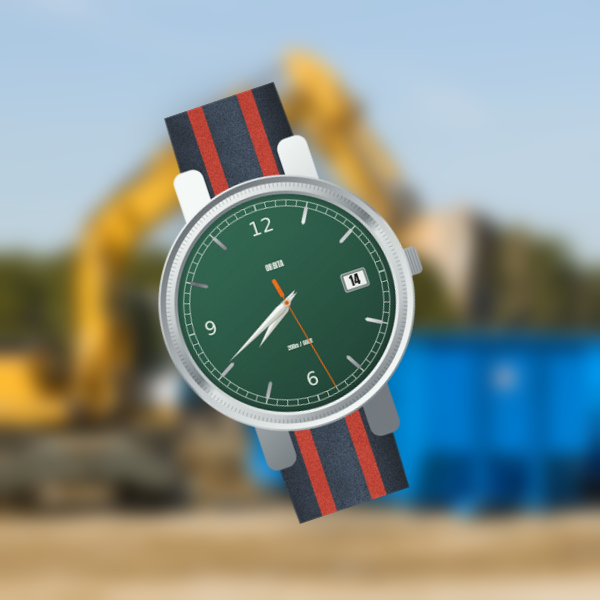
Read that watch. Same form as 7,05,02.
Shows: 7,40,28
